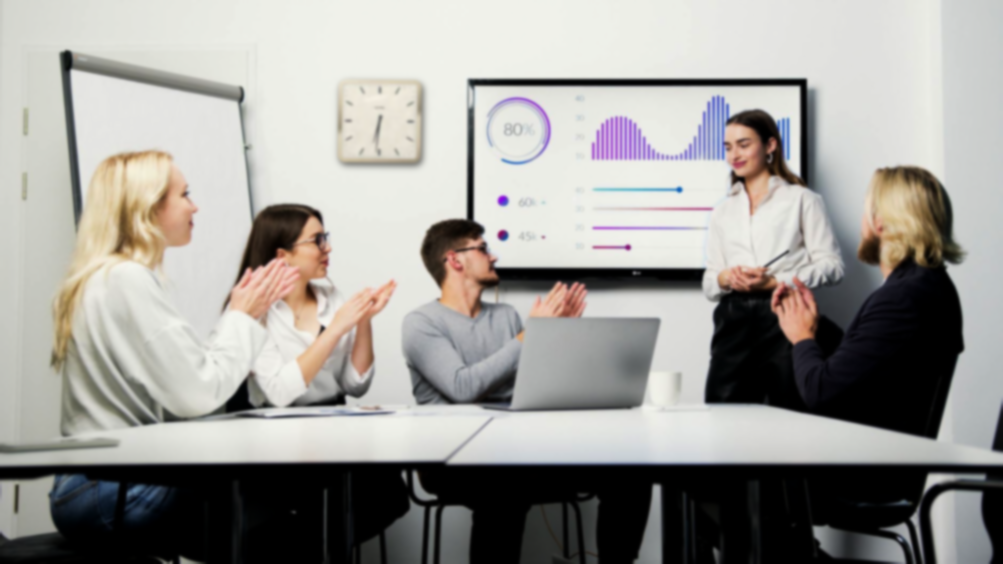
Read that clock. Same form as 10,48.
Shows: 6,31
